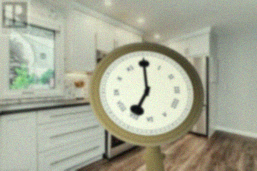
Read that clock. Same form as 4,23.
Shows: 7,00
